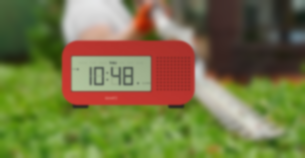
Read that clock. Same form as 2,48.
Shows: 10,48
